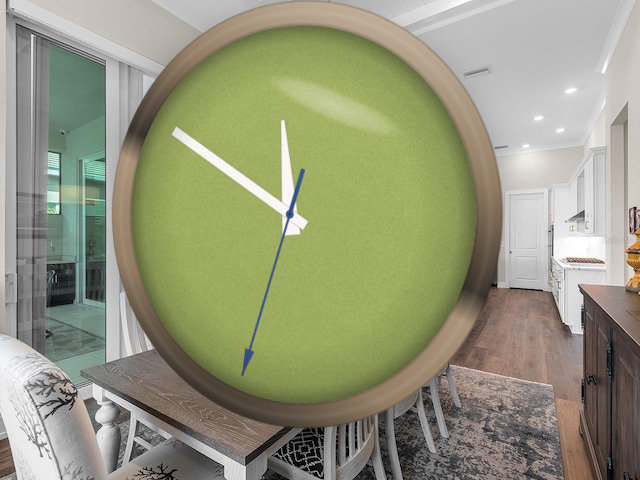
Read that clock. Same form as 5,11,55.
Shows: 11,50,33
